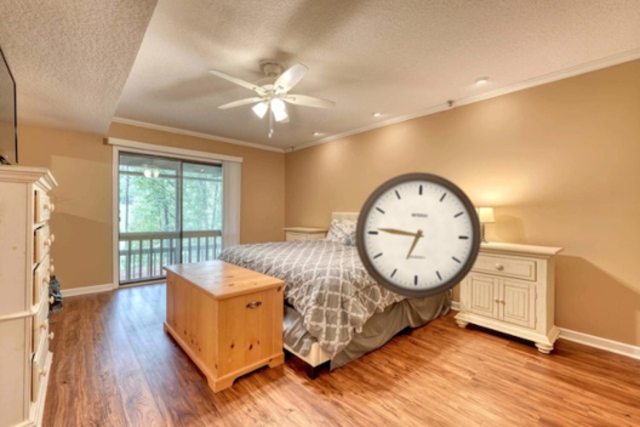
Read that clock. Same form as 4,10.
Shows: 6,46
